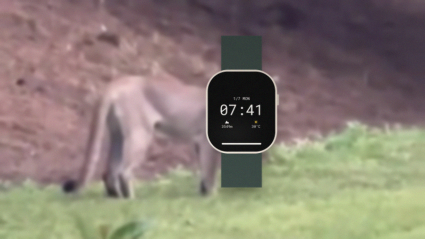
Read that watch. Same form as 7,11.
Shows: 7,41
